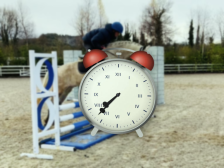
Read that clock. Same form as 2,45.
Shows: 7,37
